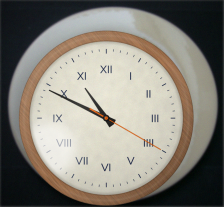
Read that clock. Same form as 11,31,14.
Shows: 10,49,20
